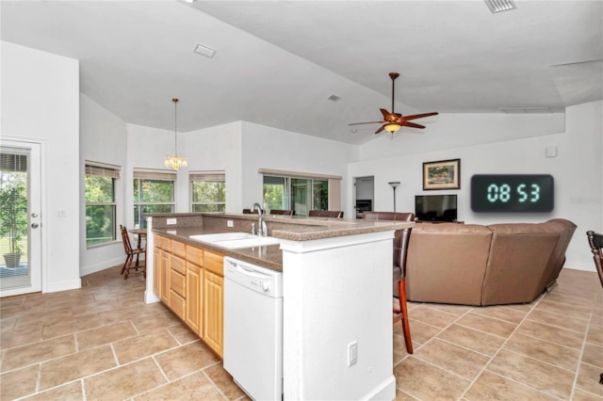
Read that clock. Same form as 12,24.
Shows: 8,53
